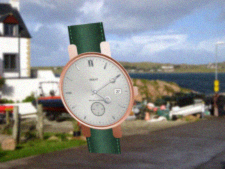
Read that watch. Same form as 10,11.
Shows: 4,10
